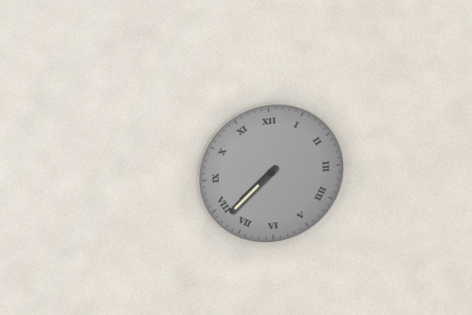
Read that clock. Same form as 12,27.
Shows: 7,38
